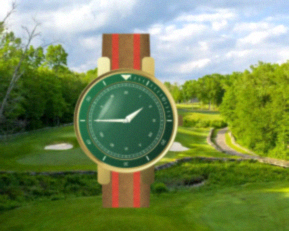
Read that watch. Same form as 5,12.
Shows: 1,45
